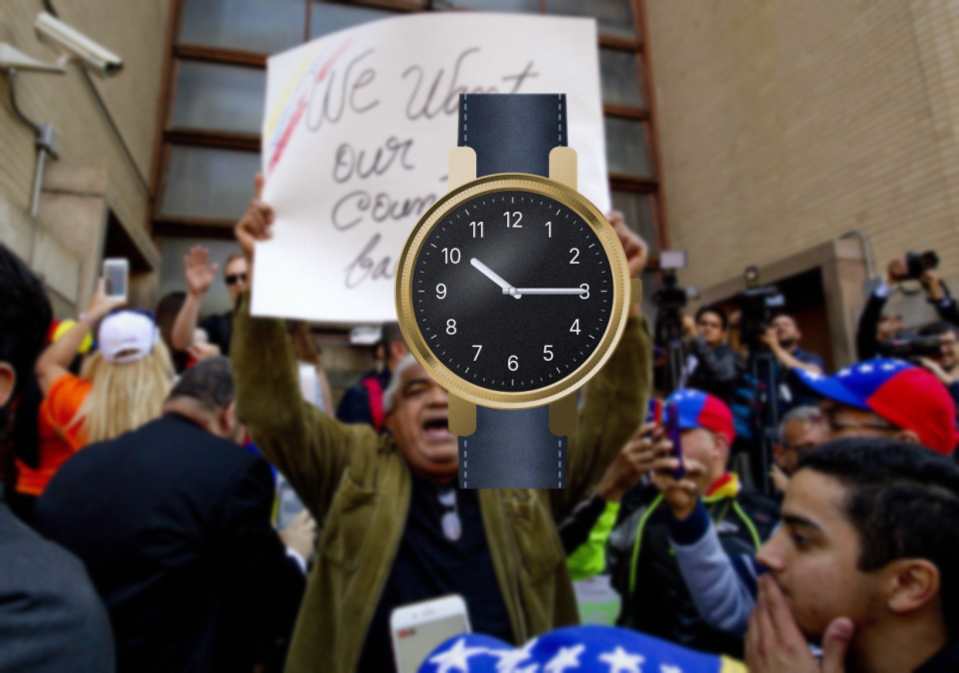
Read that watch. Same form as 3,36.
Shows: 10,15
